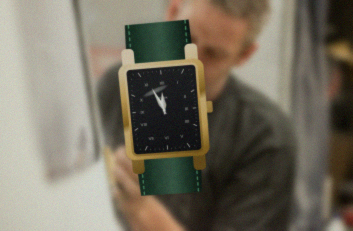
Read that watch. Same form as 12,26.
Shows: 11,56
